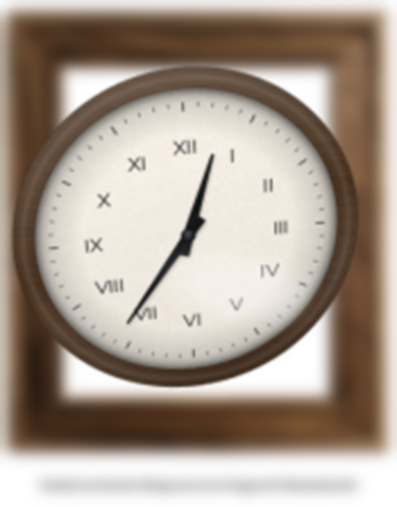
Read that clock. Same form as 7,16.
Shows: 12,36
